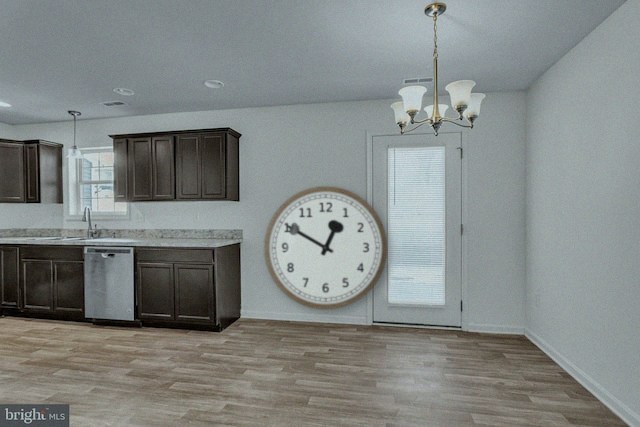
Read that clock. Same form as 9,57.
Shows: 12,50
